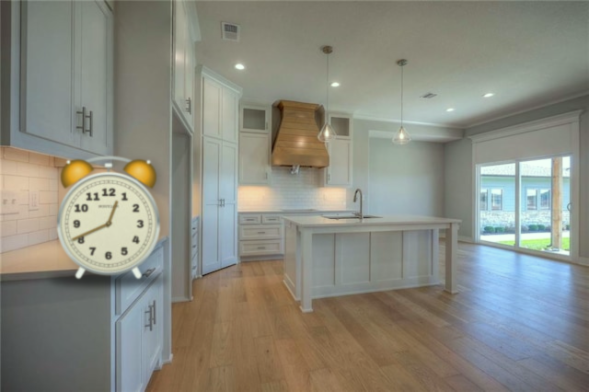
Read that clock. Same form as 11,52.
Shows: 12,41
